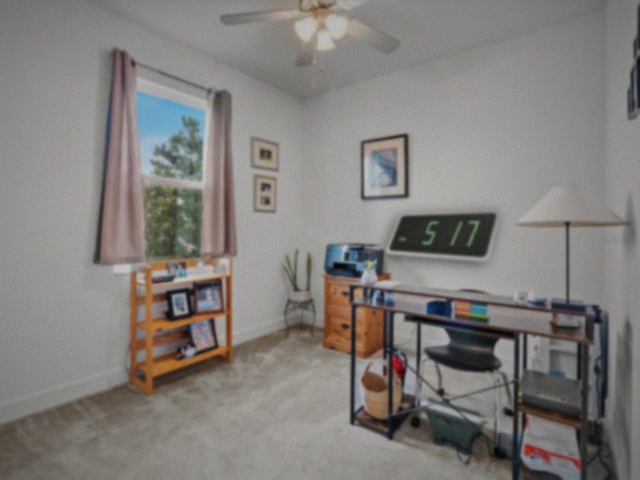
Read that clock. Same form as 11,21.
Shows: 5,17
